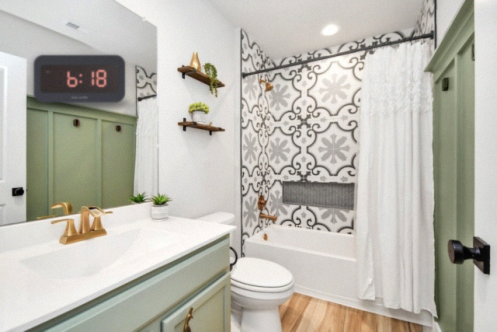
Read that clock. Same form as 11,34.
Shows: 6,18
